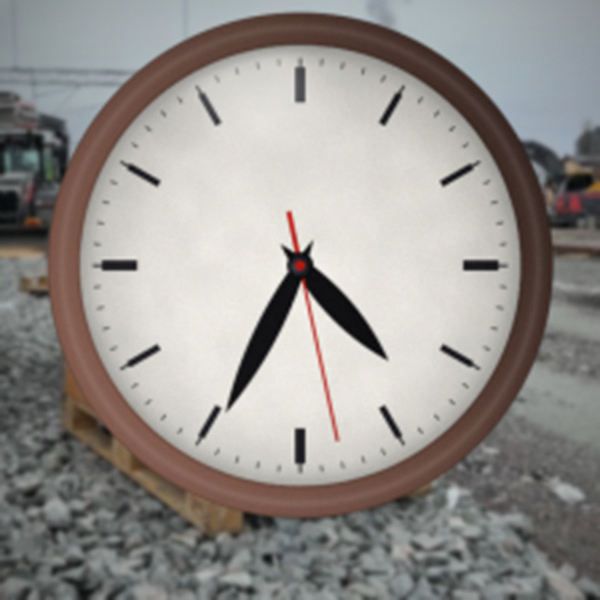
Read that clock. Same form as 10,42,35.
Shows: 4,34,28
